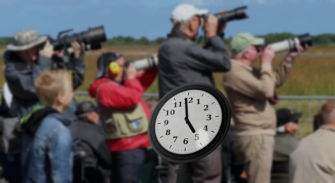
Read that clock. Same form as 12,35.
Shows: 4,59
